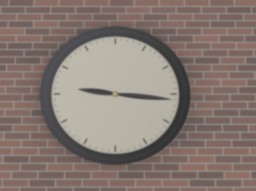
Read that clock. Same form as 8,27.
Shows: 9,16
